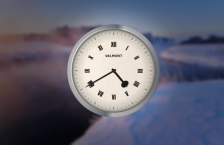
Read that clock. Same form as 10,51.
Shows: 4,40
